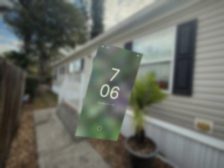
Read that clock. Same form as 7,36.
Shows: 7,06
